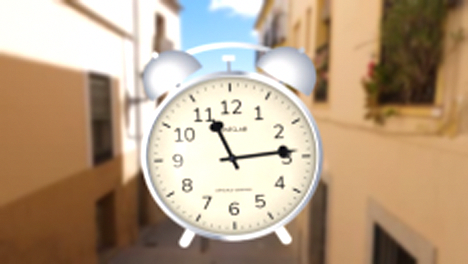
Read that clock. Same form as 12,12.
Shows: 11,14
